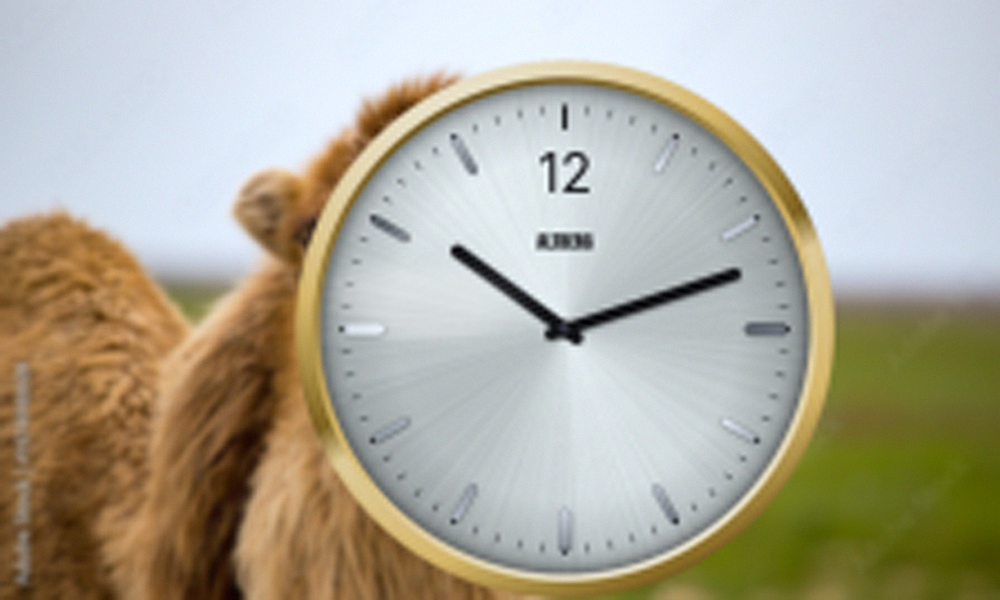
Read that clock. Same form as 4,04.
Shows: 10,12
